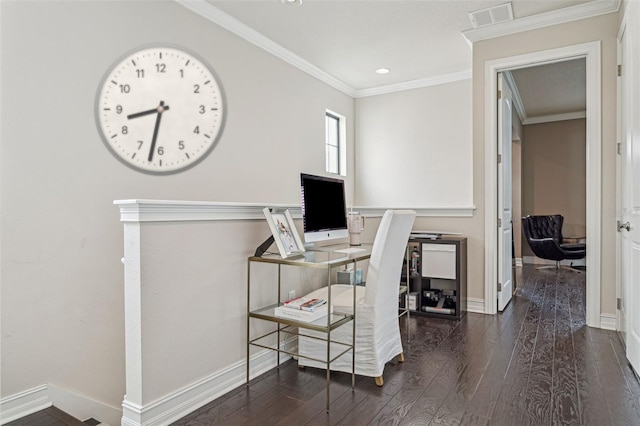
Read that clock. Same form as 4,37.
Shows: 8,32
